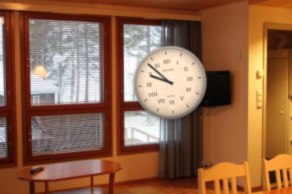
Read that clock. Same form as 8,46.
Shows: 9,53
